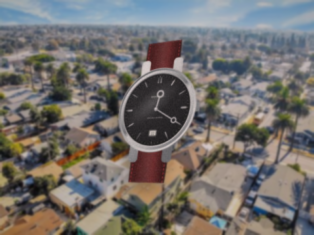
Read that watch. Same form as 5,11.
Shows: 12,20
